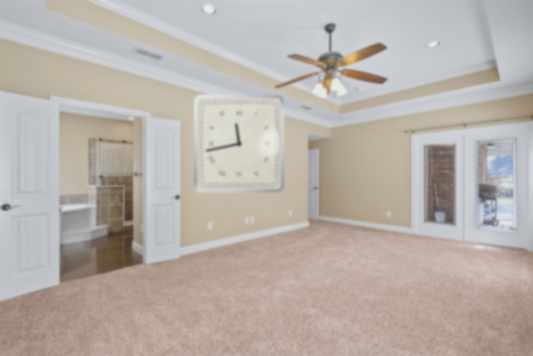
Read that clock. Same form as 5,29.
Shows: 11,43
